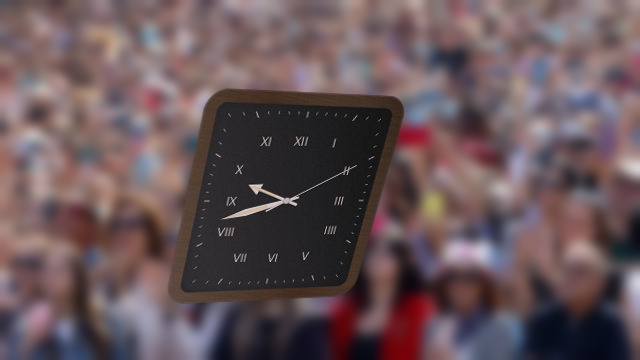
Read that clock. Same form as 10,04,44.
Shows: 9,42,10
